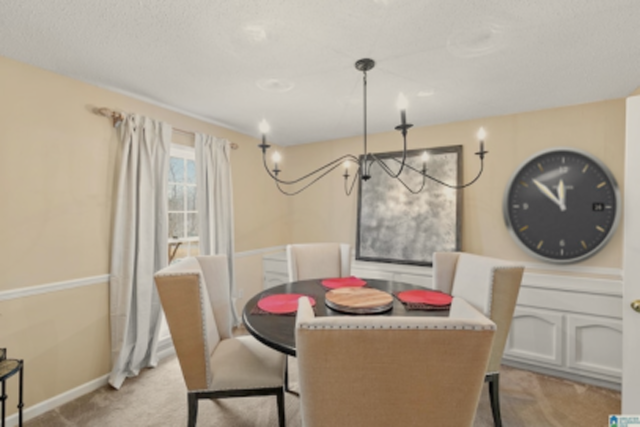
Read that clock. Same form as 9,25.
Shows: 11,52
